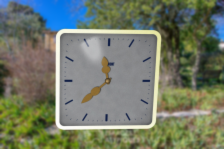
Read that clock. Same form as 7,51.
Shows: 11,38
